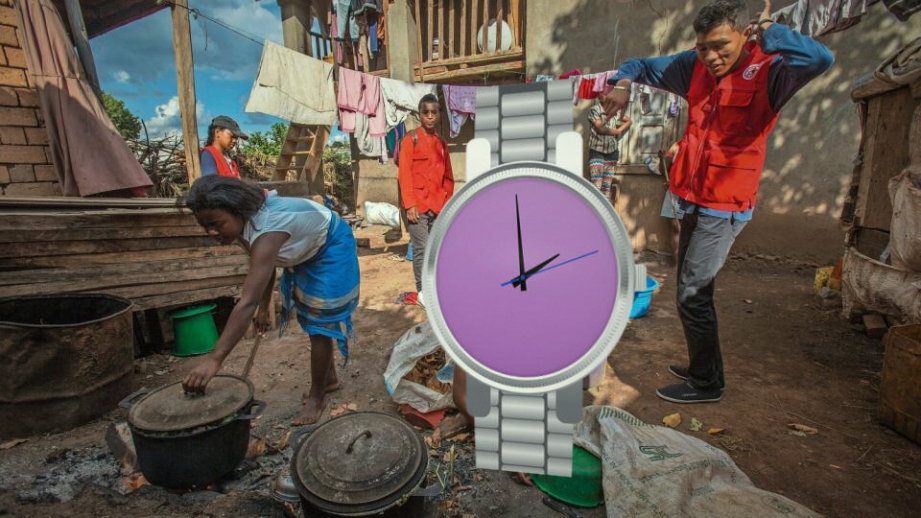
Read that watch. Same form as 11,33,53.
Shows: 1,59,12
